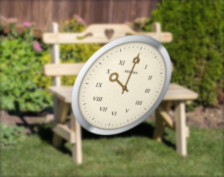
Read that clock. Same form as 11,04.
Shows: 10,00
